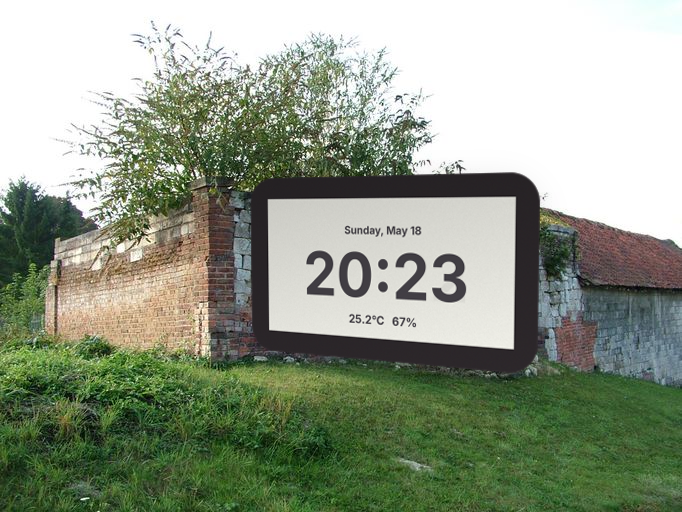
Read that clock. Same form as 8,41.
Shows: 20,23
